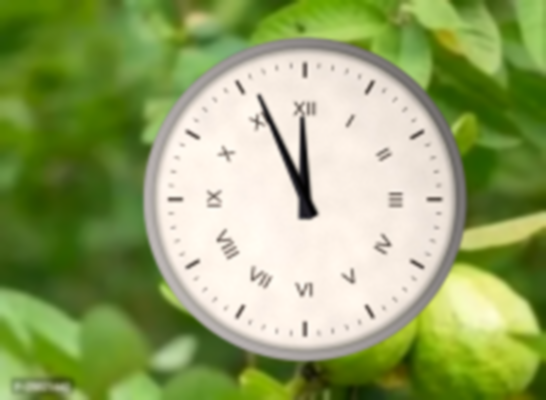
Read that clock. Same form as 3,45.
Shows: 11,56
